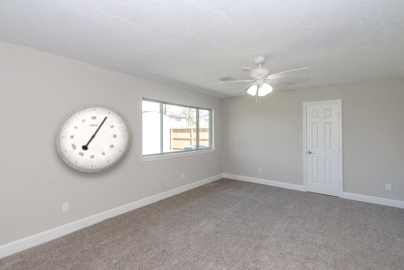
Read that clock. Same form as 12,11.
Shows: 7,05
